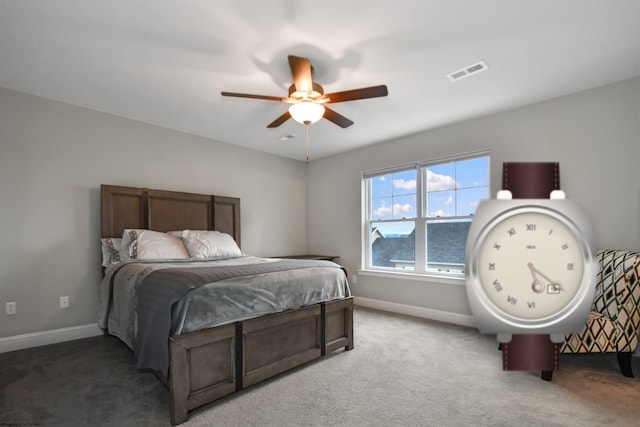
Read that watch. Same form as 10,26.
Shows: 5,21
